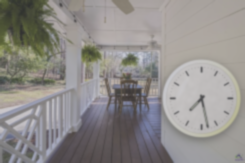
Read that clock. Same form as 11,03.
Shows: 7,28
